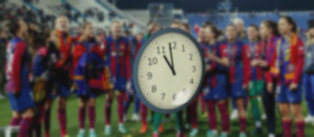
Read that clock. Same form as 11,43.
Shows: 10,59
